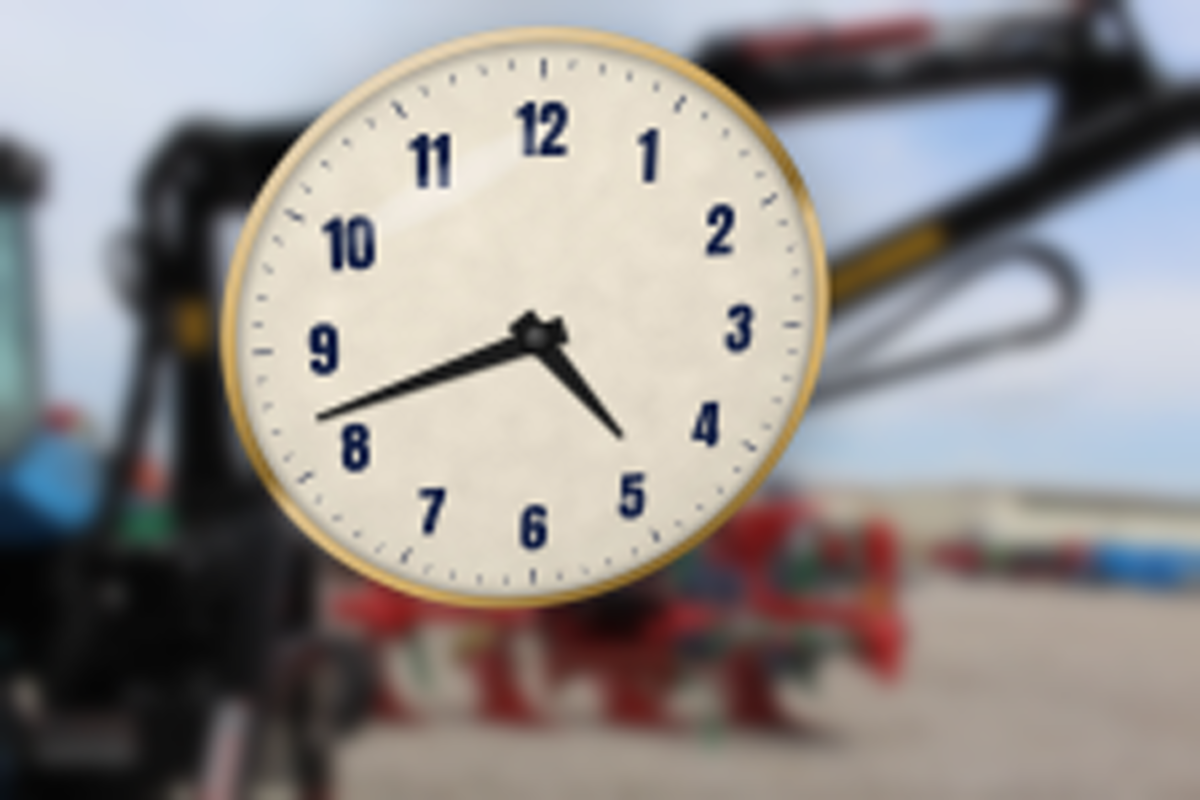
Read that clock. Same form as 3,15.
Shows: 4,42
